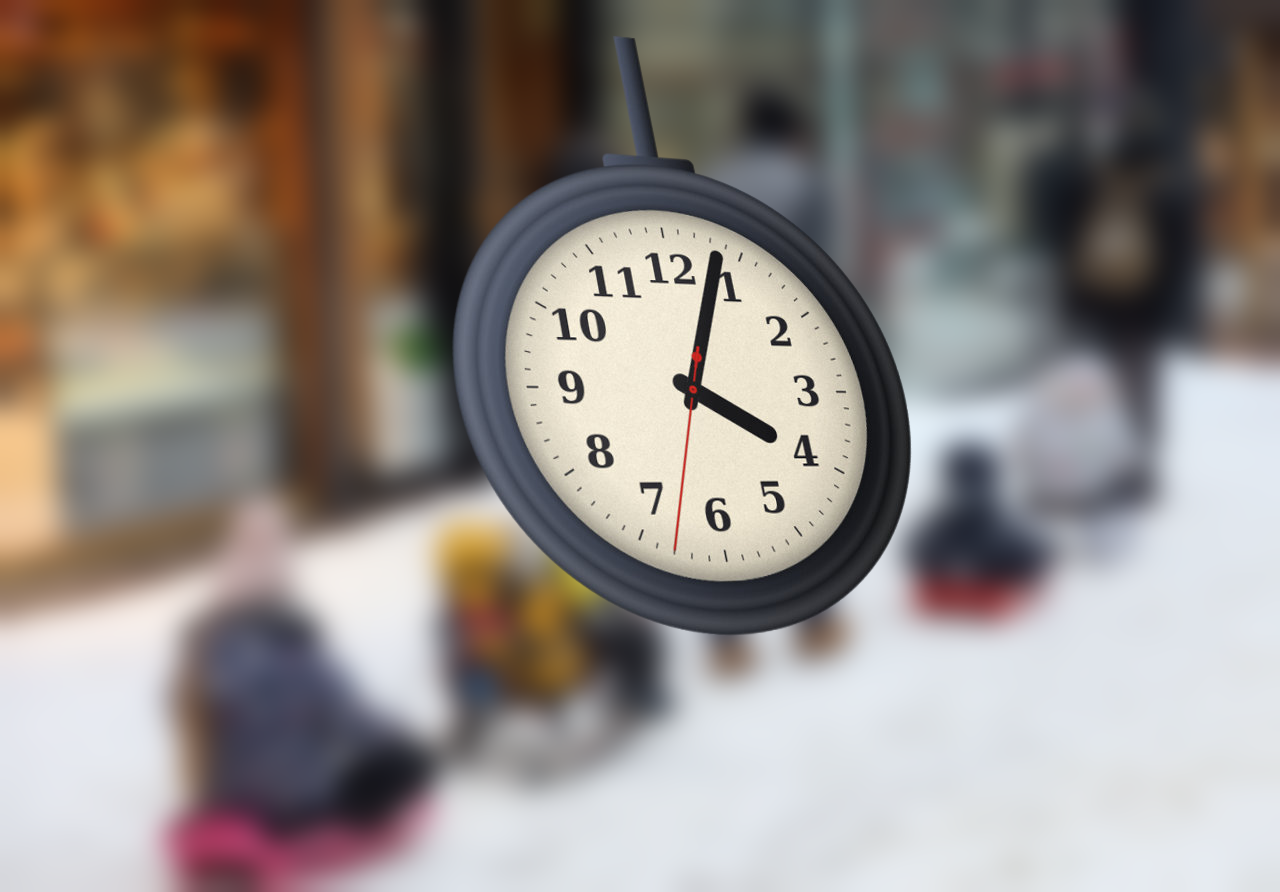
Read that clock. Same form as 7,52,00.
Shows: 4,03,33
